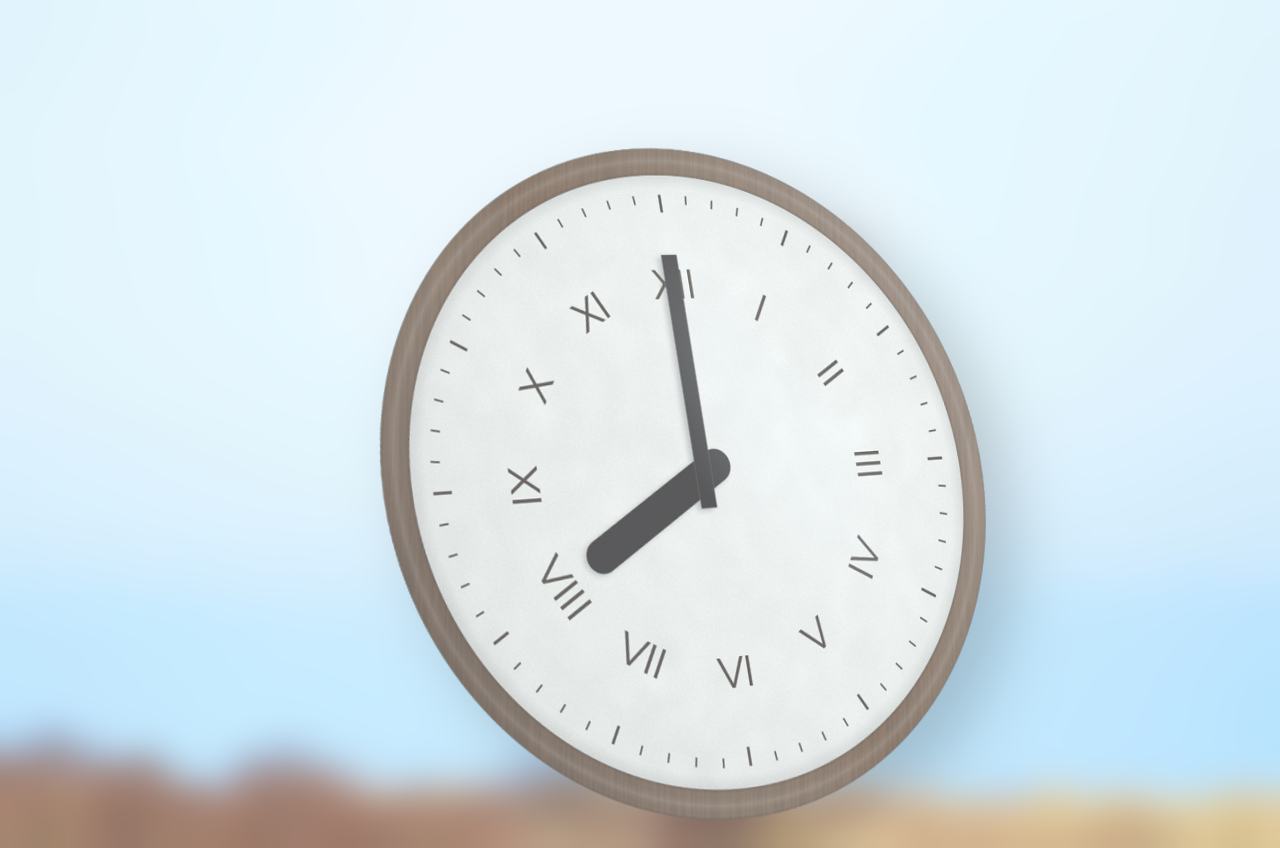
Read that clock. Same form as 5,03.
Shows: 8,00
